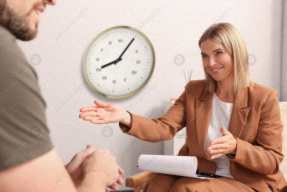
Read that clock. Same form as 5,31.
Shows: 8,05
